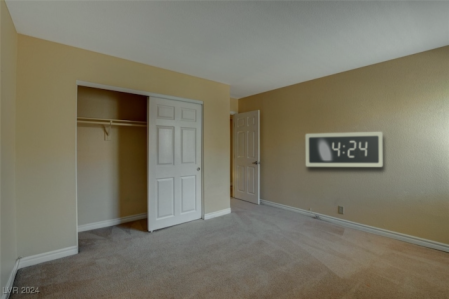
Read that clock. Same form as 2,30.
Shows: 4,24
